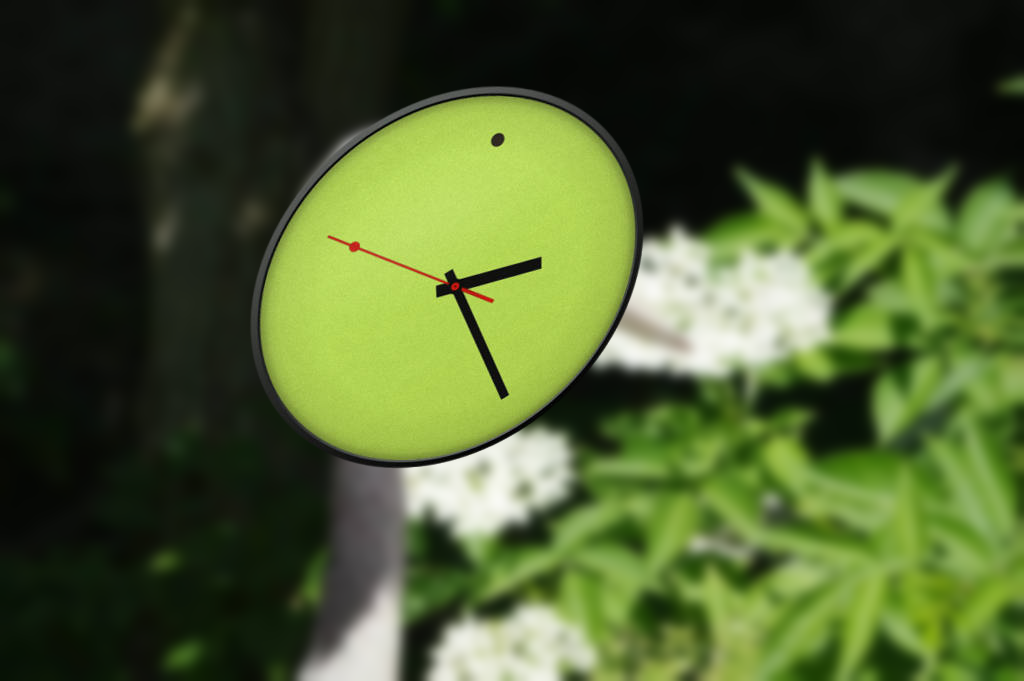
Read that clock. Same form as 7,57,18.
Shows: 2,23,48
